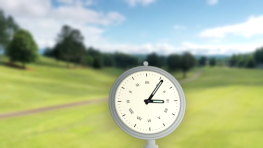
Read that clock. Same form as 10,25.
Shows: 3,06
